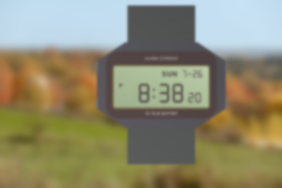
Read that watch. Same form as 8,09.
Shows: 8,38
